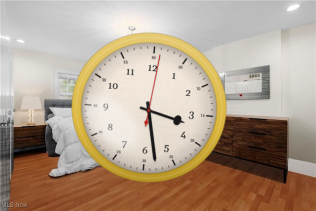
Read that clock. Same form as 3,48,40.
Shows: 3,28,01
